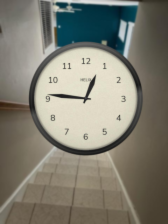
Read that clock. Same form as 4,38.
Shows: 12,46
